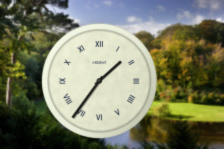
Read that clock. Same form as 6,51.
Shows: 1,36
